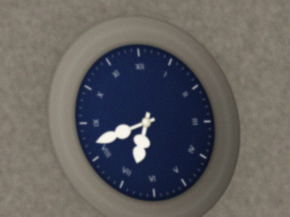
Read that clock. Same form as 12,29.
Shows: 6,42
